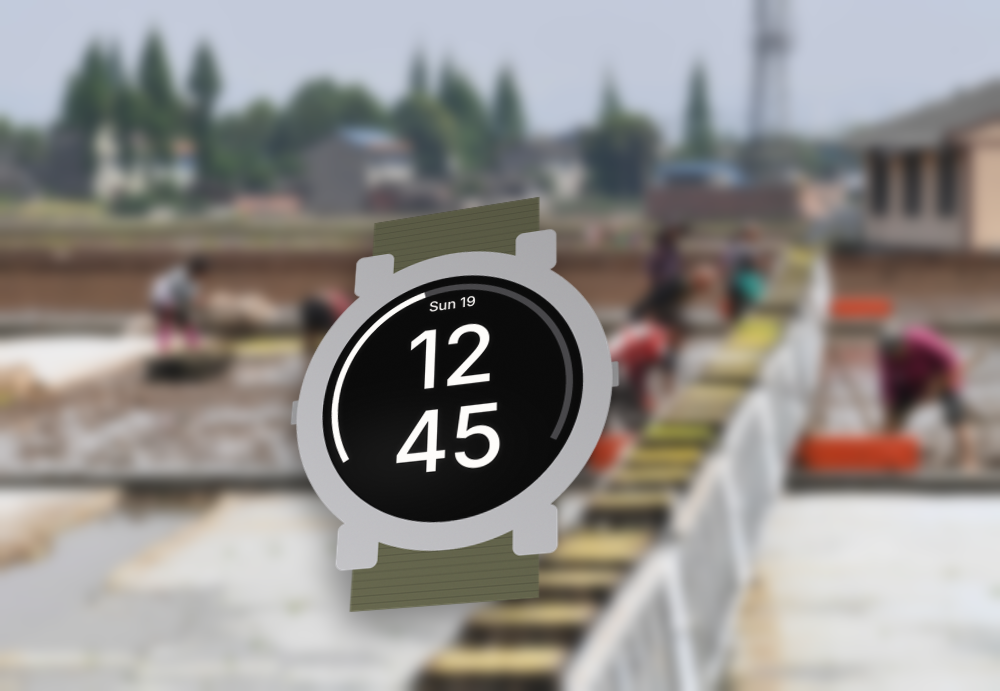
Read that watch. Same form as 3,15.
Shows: 12,45
